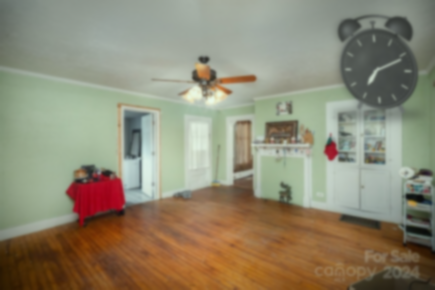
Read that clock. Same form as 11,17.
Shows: 7,11
